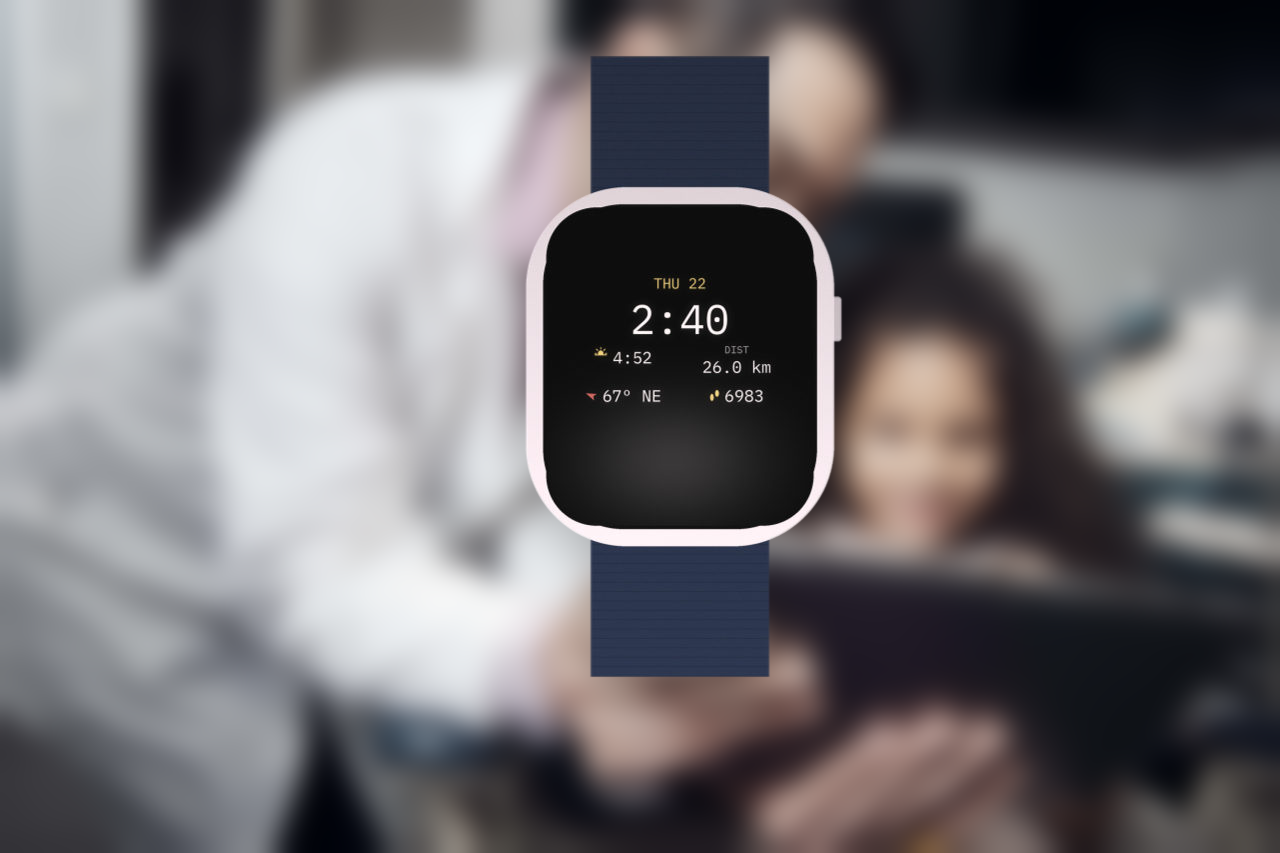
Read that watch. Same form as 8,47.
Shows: 2,40
